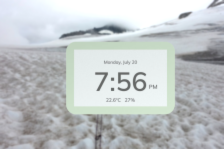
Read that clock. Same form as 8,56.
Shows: 7,56
